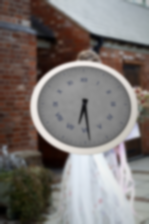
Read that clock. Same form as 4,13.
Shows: 6,29
